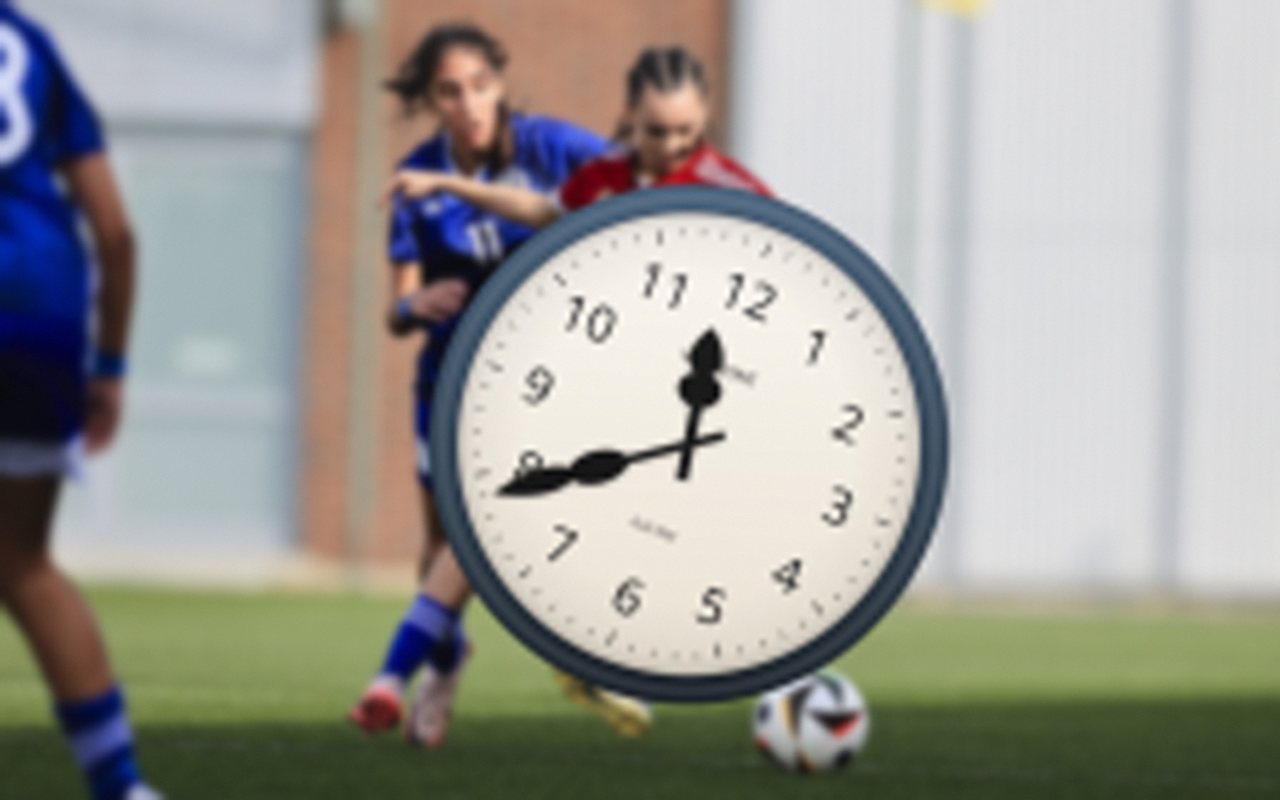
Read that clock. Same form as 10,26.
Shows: 11,39
